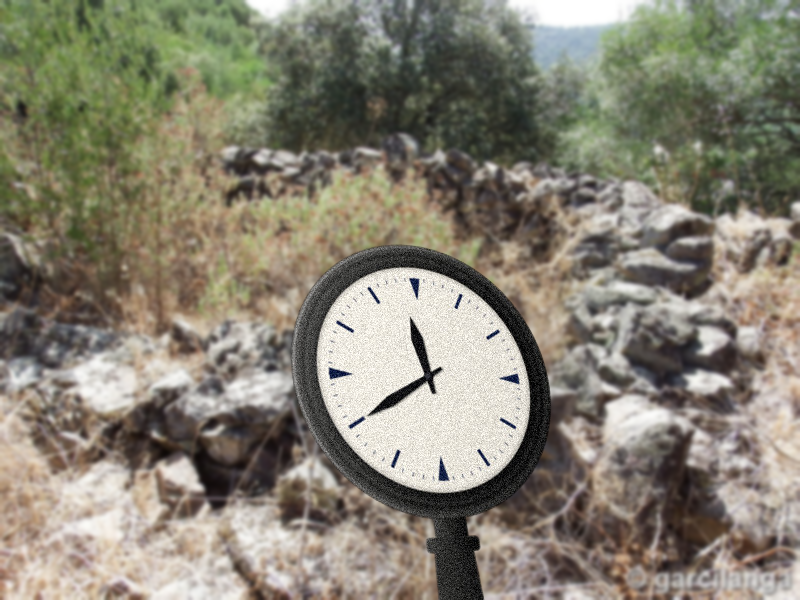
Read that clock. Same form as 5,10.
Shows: 11,40
